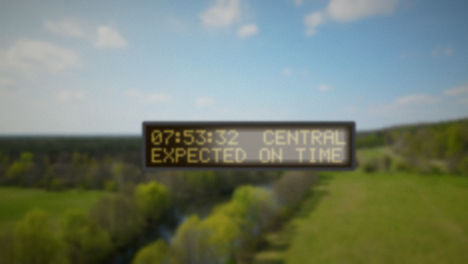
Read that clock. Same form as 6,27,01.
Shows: 7,53,32
